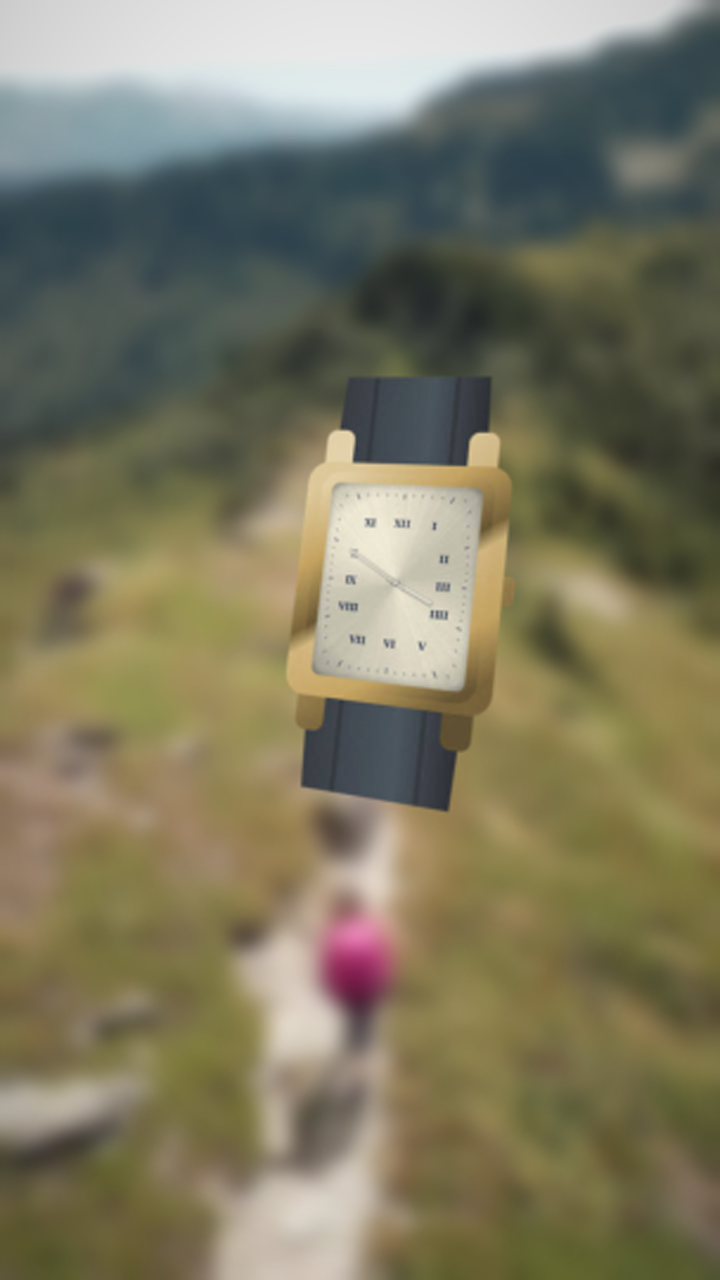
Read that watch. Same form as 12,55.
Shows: 3,50
